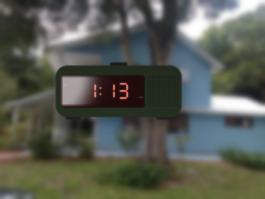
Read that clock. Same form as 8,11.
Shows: 1,13
